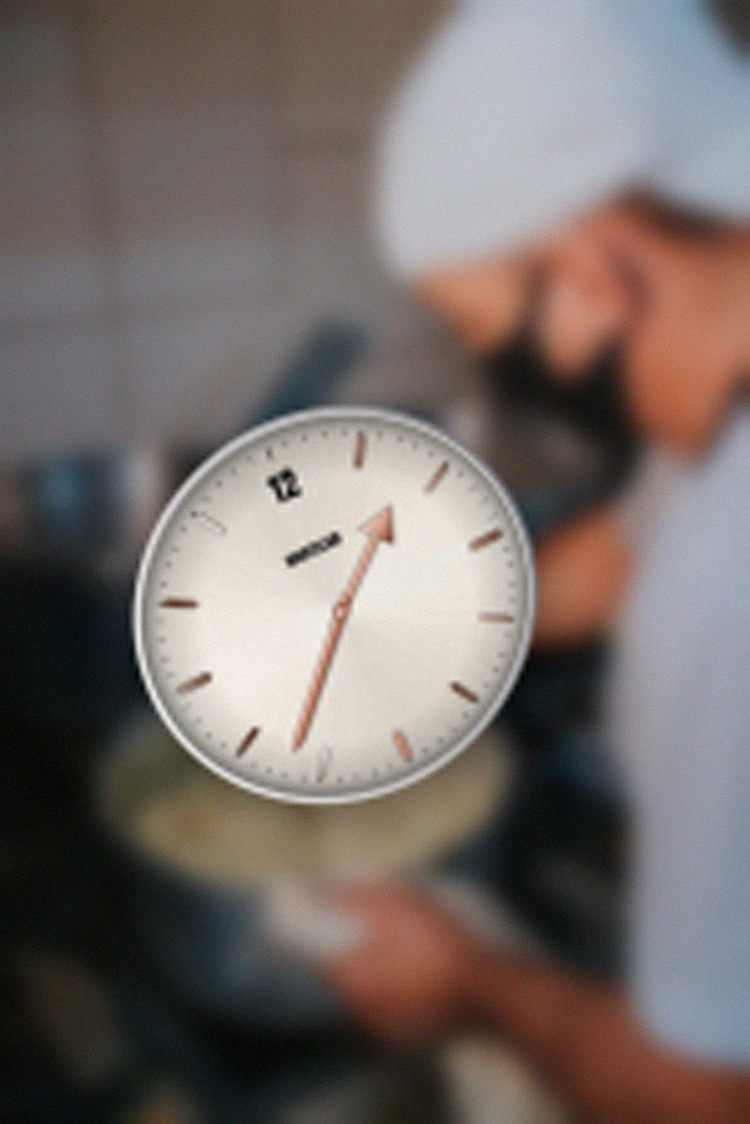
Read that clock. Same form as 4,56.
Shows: 1,37
